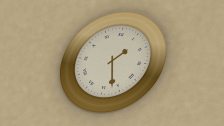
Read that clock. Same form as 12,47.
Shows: 1,27
